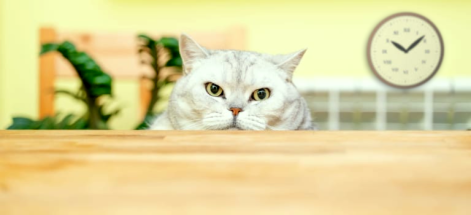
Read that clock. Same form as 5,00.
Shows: 10,08
